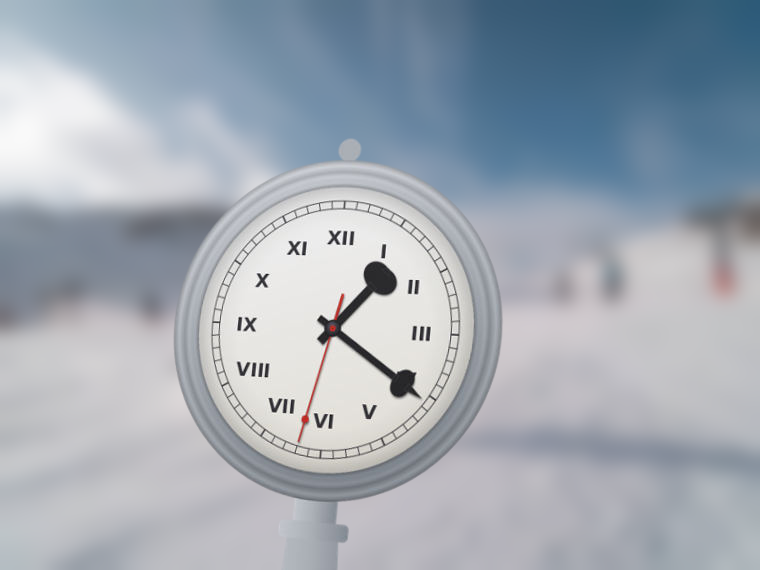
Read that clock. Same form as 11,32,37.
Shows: 1,20,32
